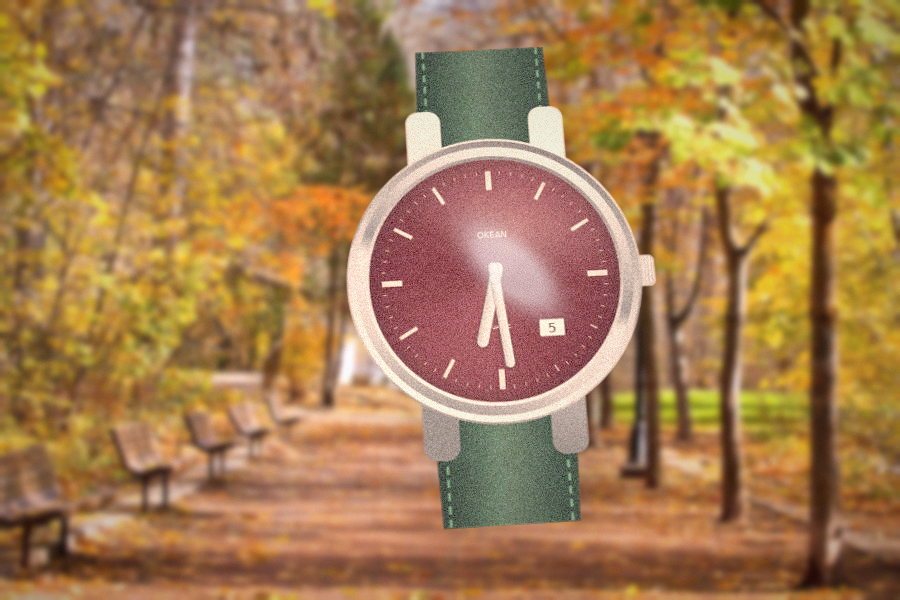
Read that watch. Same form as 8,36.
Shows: 6,29
